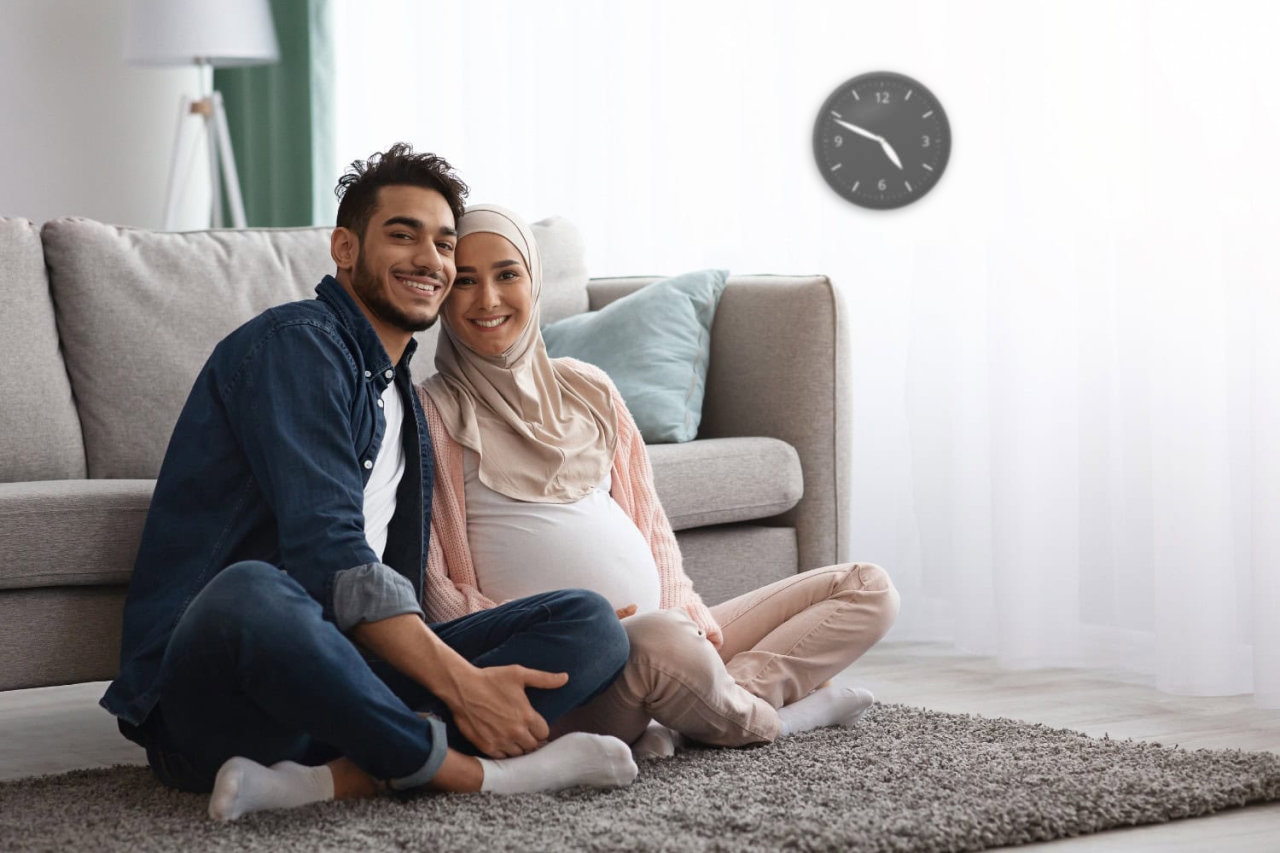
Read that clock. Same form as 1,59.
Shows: 4,49
